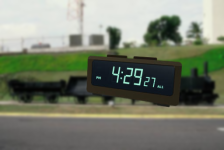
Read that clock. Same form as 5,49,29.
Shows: 4,29,27
